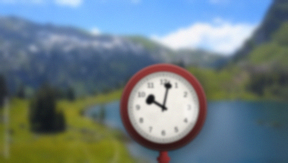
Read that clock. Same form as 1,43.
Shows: 10,02
